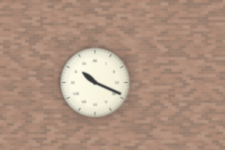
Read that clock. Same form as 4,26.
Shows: 10,19
